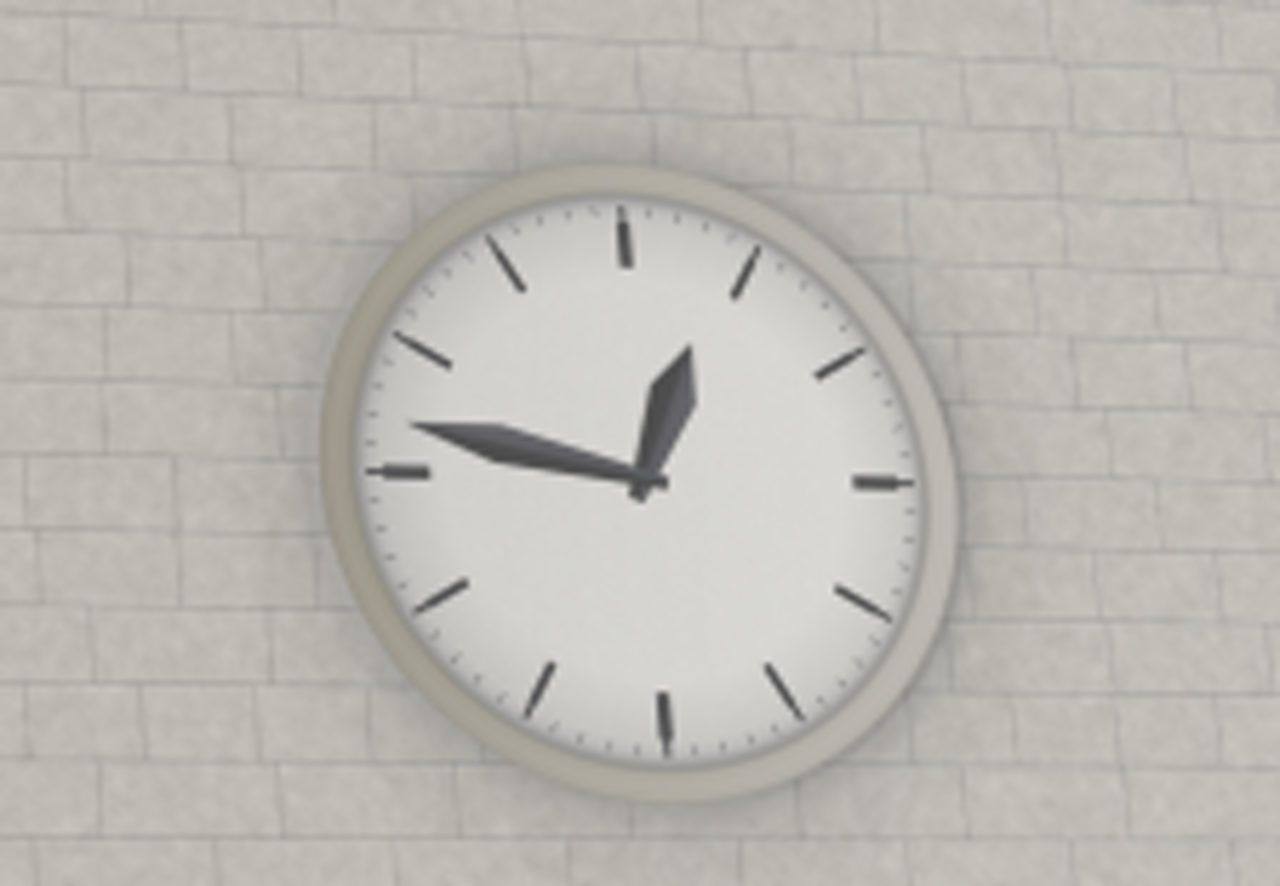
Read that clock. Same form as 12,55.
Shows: 12,47
